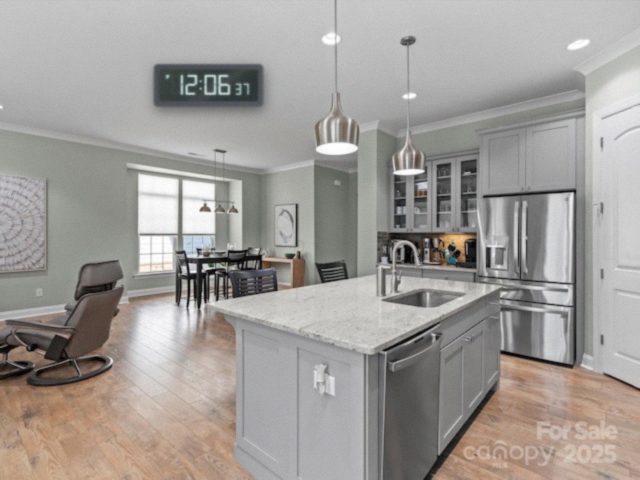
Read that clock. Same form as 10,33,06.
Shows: 12,06,37
